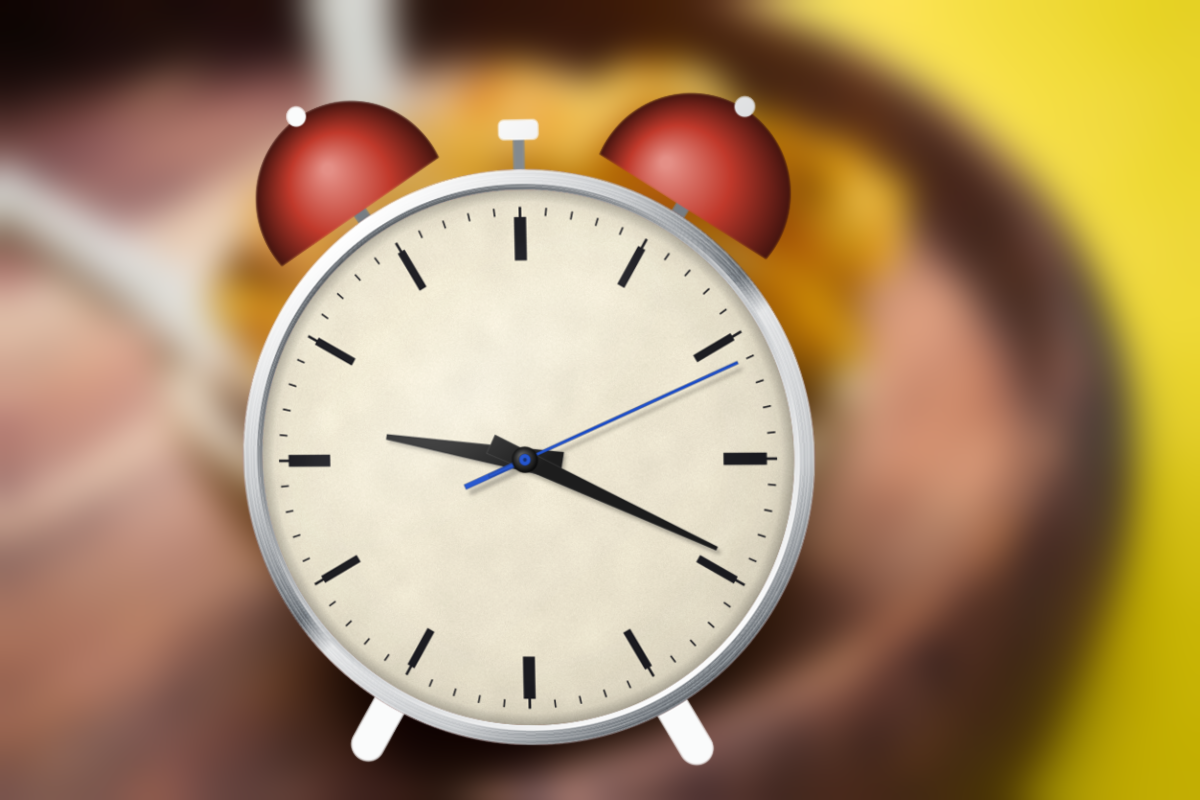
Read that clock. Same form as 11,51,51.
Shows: 9,19,11
